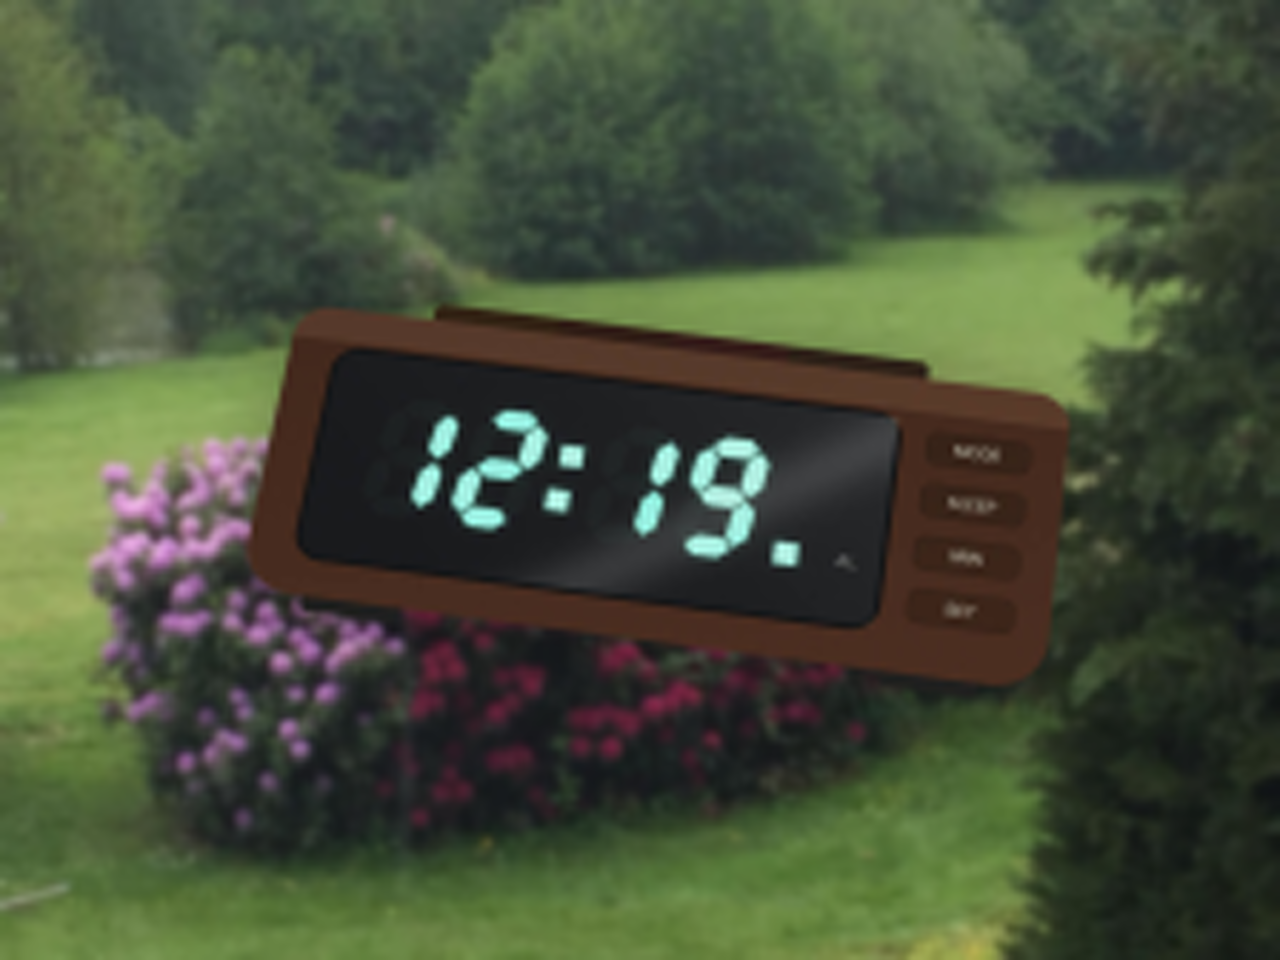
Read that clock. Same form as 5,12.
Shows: 12,19
